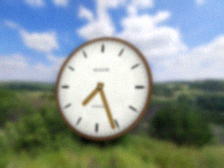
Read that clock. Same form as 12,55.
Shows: 7,26
